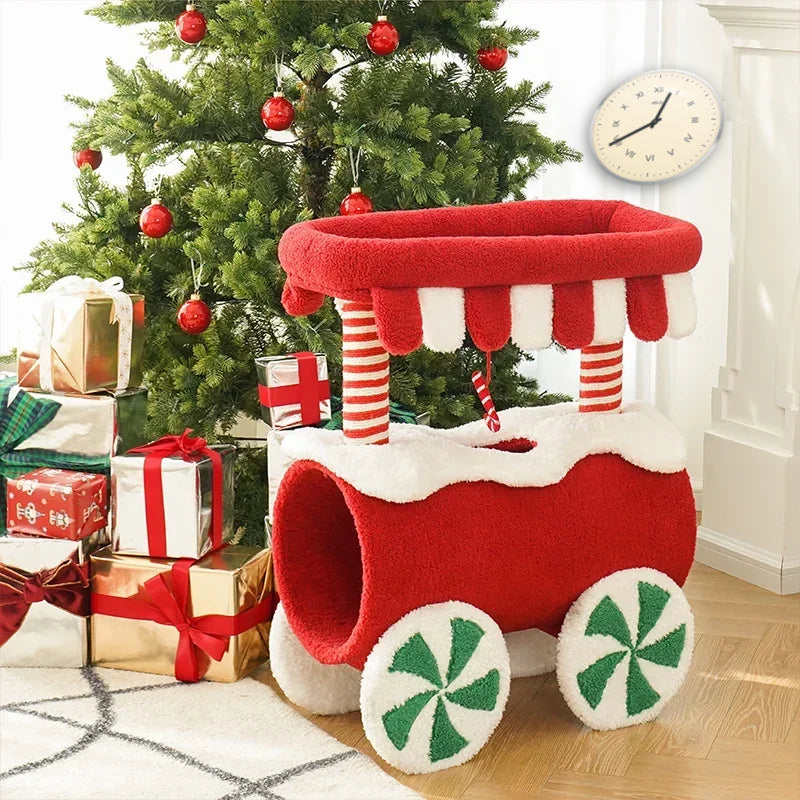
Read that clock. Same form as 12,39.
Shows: 12,40
